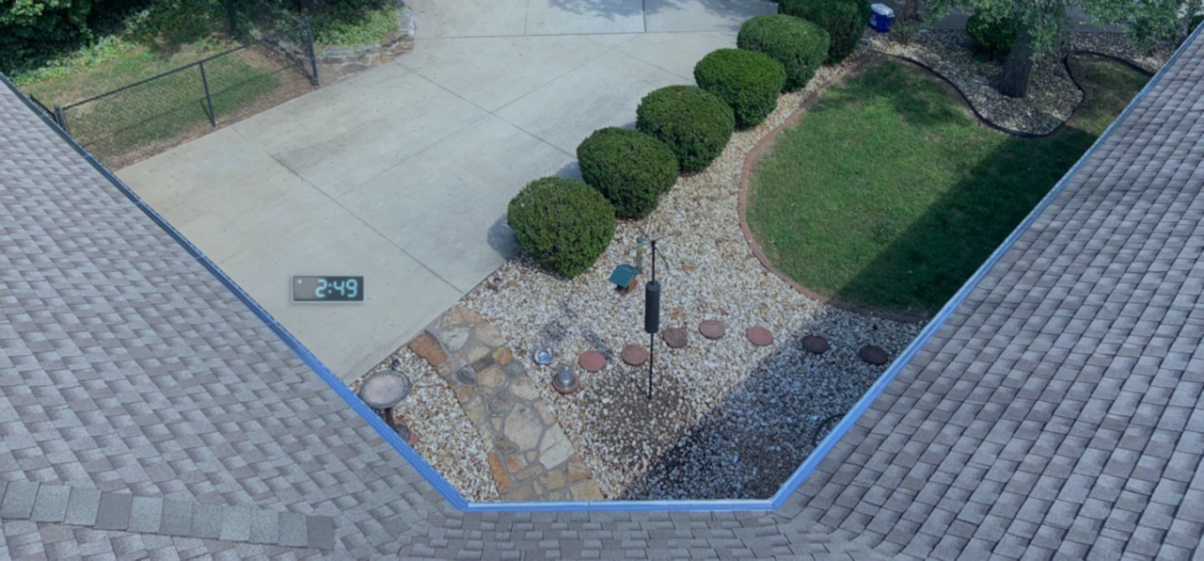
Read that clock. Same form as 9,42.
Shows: 2,49
